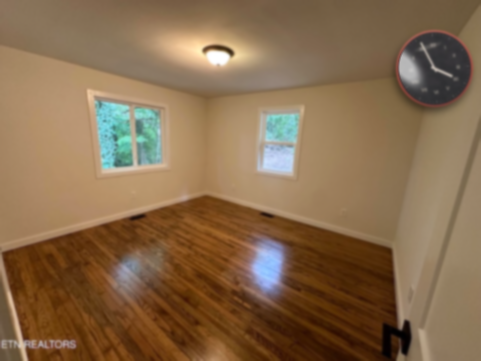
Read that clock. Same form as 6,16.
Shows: 3,56
